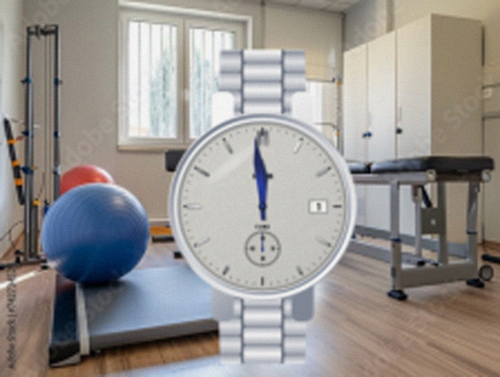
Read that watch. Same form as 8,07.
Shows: 11,59
